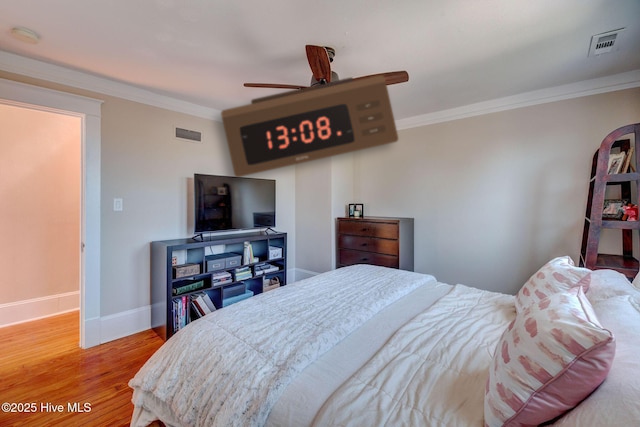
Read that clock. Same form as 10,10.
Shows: 13,08
